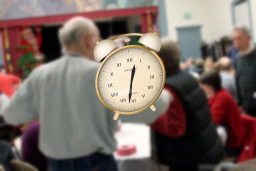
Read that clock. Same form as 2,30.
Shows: 12,32
